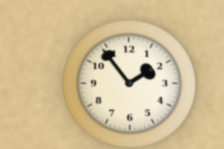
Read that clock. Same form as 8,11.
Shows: 1,54
